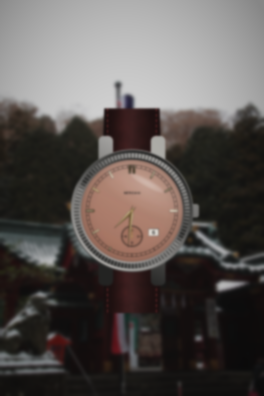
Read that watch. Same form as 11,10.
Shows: 7,31
